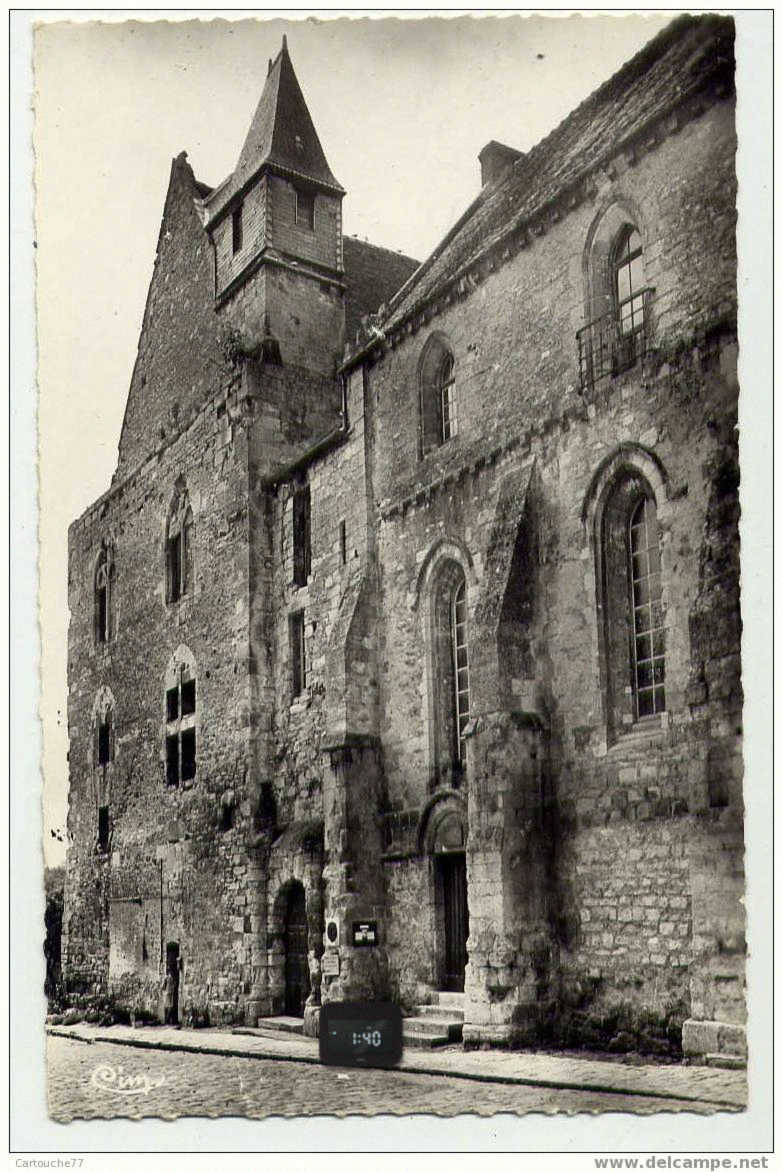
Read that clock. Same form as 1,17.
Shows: 1,40
